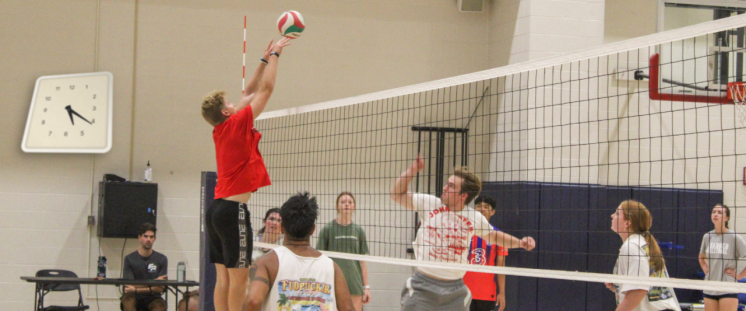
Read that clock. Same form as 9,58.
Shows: 5,21
